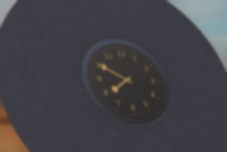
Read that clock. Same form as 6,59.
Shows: 7,50
